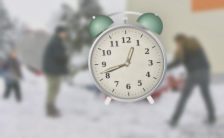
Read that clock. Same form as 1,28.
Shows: 12,42
